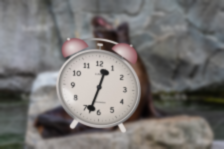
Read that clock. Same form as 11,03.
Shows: 12,33
